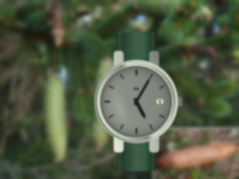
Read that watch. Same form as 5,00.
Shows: 5,05
